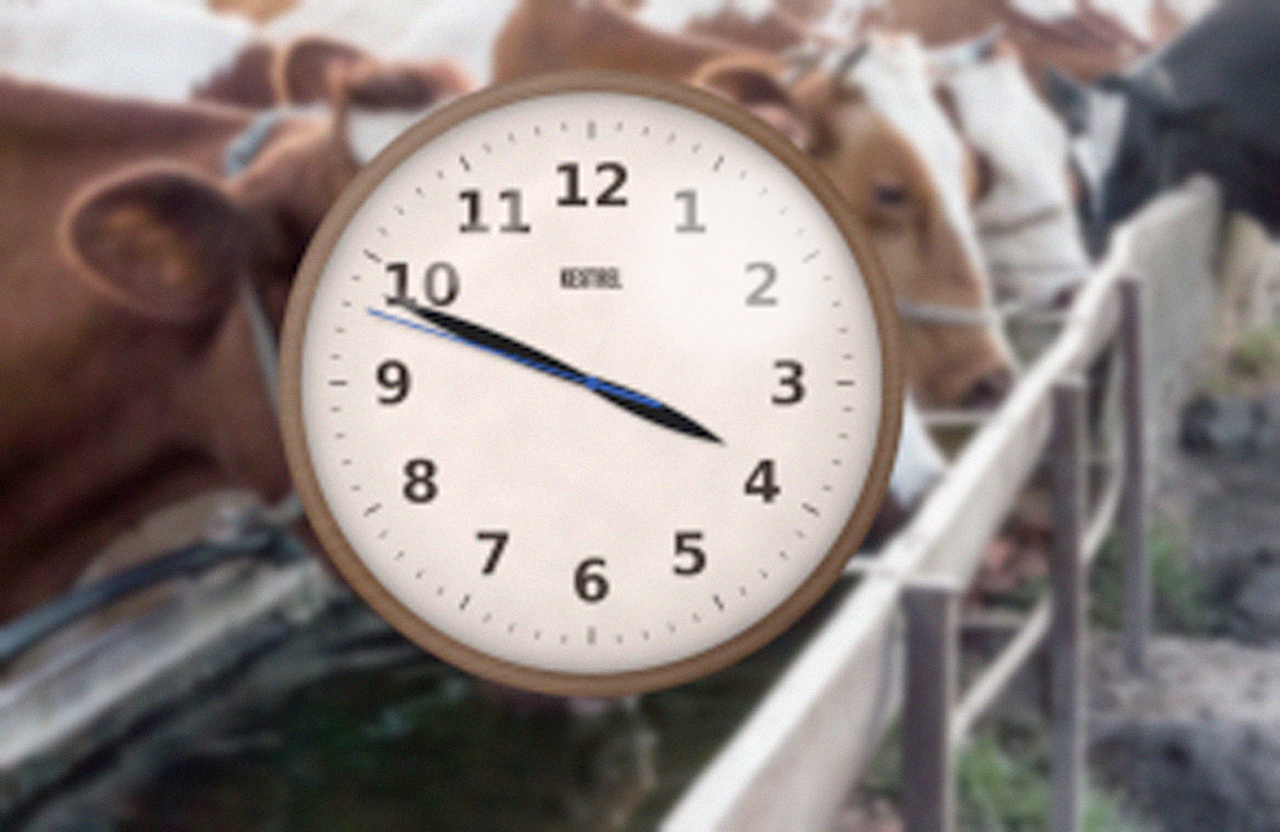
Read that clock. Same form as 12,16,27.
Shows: 3,48,48
